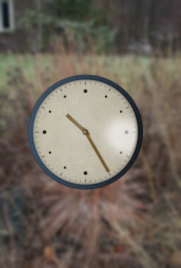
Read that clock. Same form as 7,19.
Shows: 10,25
